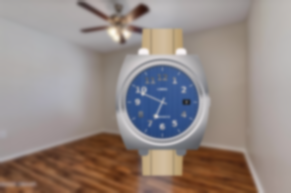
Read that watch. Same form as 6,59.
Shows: 6,49
